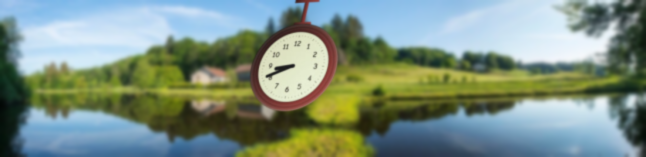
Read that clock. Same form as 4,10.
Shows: 8,41
